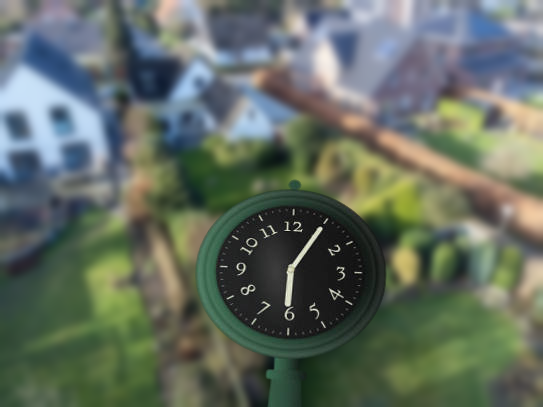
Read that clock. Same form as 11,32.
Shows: 6,05
